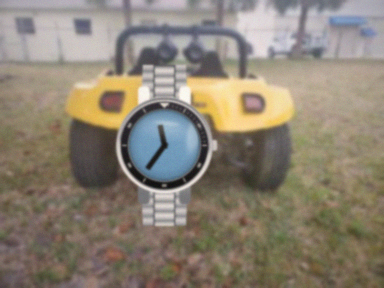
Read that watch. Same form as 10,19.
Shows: 11,36
